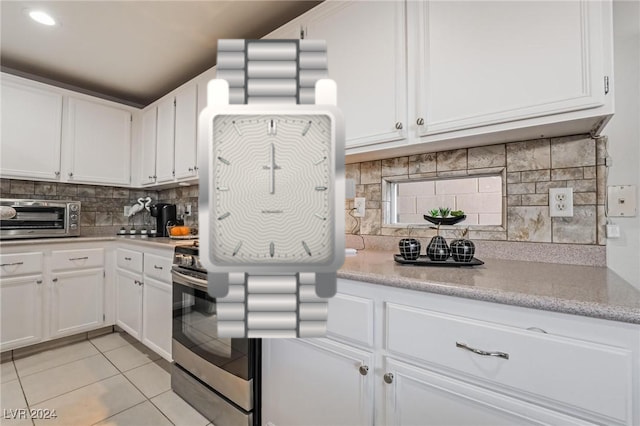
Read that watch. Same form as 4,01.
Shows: 12,00
